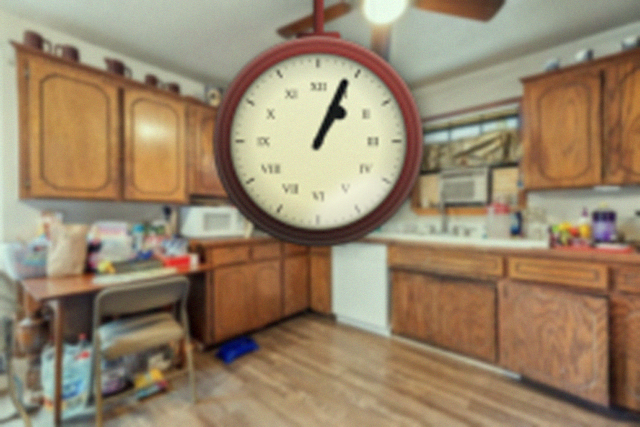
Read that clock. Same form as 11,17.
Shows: 1,04
